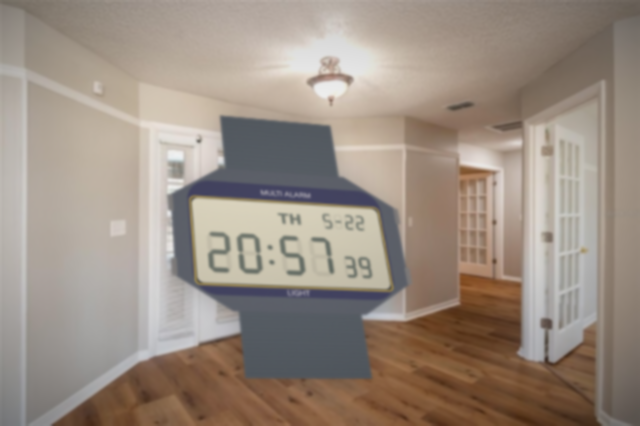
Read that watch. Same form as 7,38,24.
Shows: 20,57,39
